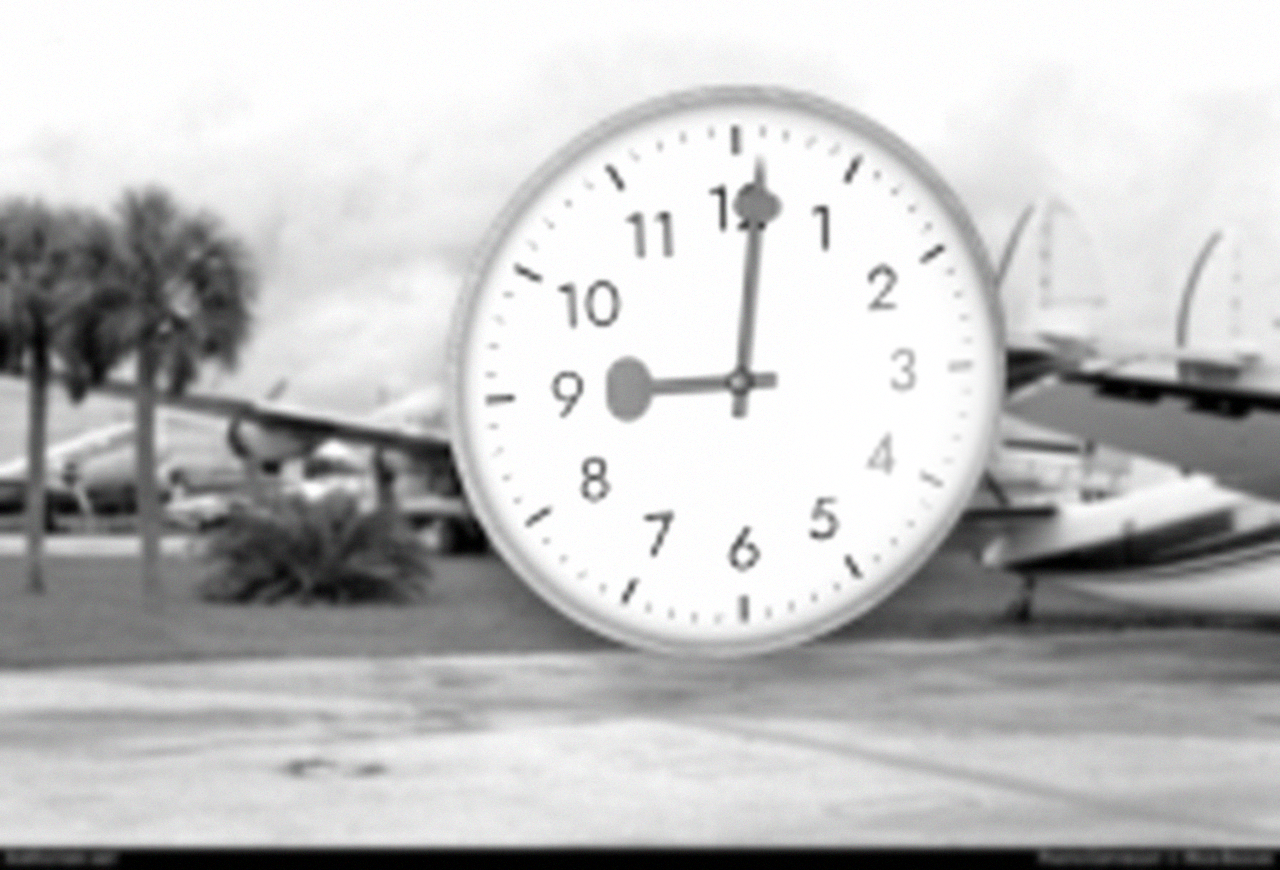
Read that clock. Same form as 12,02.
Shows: 9,01
